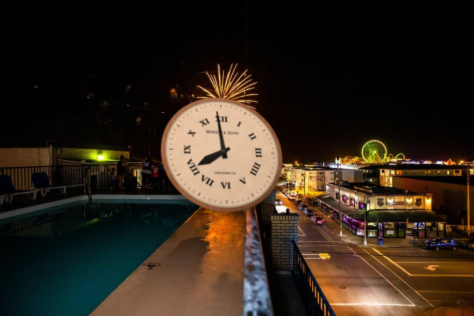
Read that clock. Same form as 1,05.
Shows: 7,59
